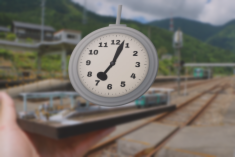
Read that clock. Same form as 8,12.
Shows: 7,03
